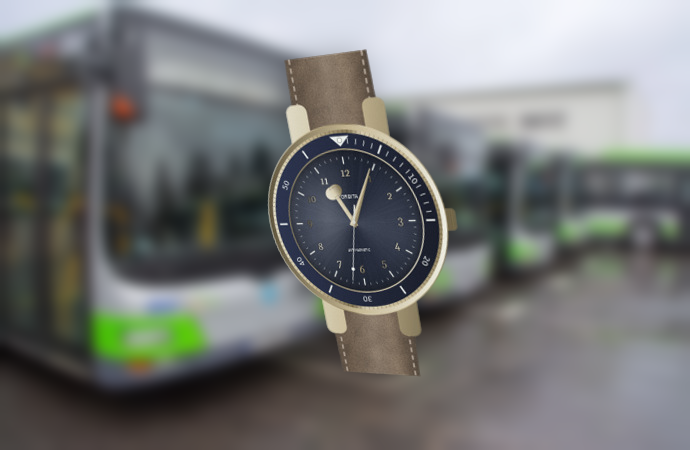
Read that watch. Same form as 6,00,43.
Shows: 11,04,32
